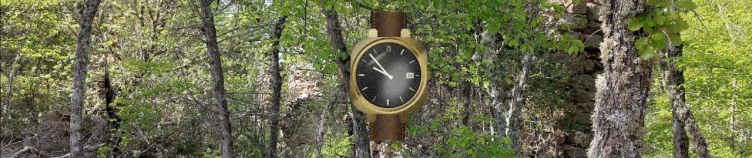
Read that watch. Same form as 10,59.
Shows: 9,53
